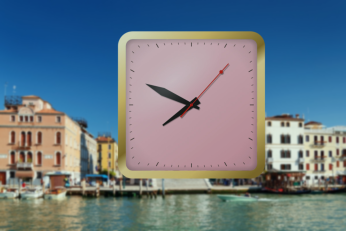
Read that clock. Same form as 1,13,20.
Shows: 7,49,07
